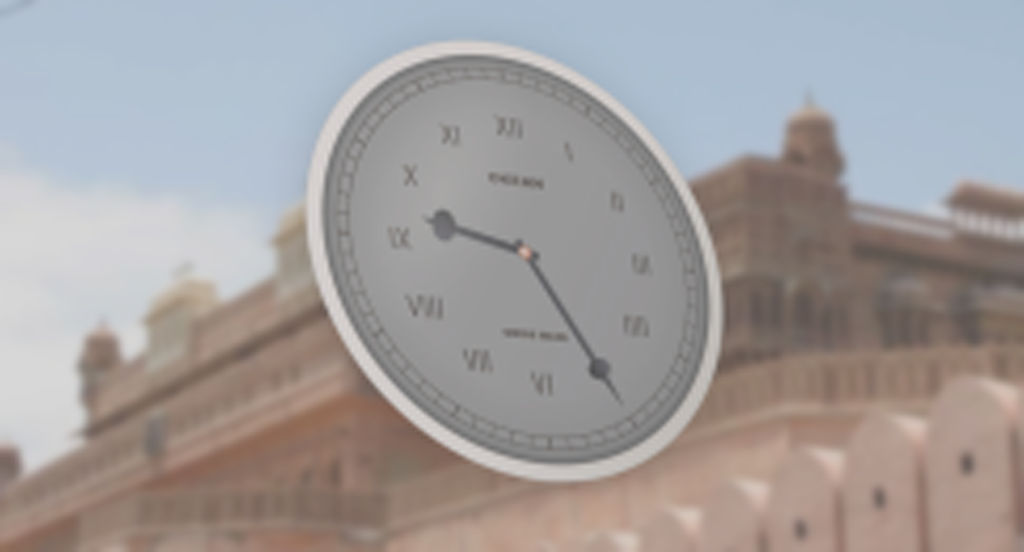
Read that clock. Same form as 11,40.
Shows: 9,25
